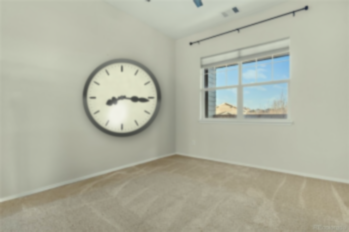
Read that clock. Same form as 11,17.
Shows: 8,16
